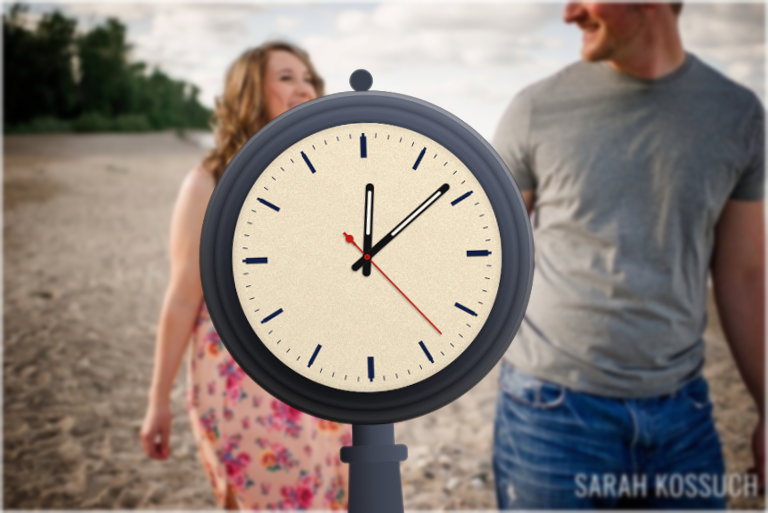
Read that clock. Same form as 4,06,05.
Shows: 12,08,23
